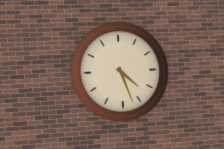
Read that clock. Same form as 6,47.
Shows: 4,27
